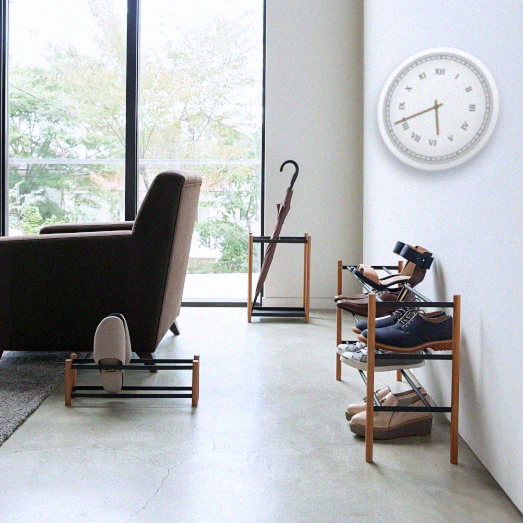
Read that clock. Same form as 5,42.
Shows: 5,41
